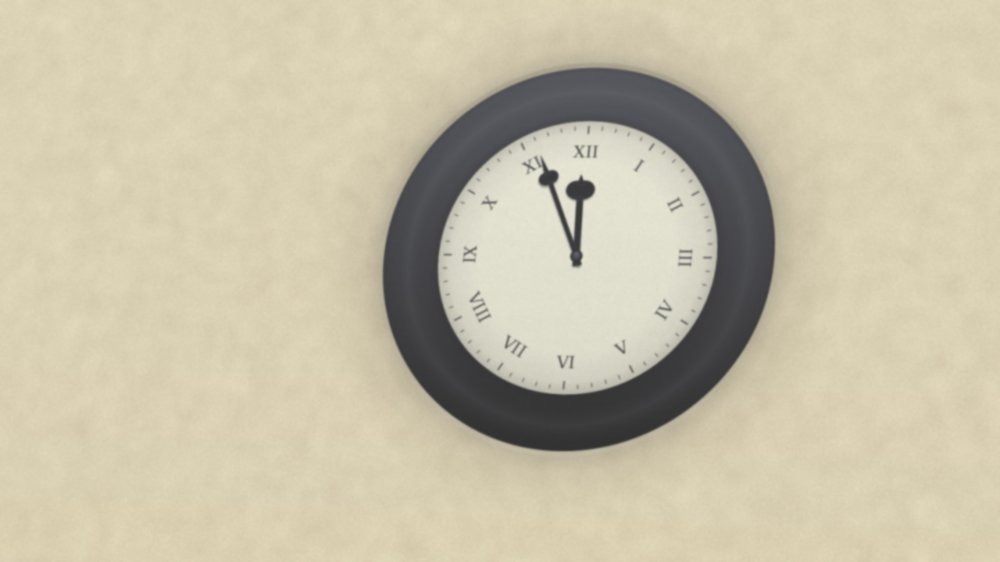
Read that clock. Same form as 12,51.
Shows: 11,56
